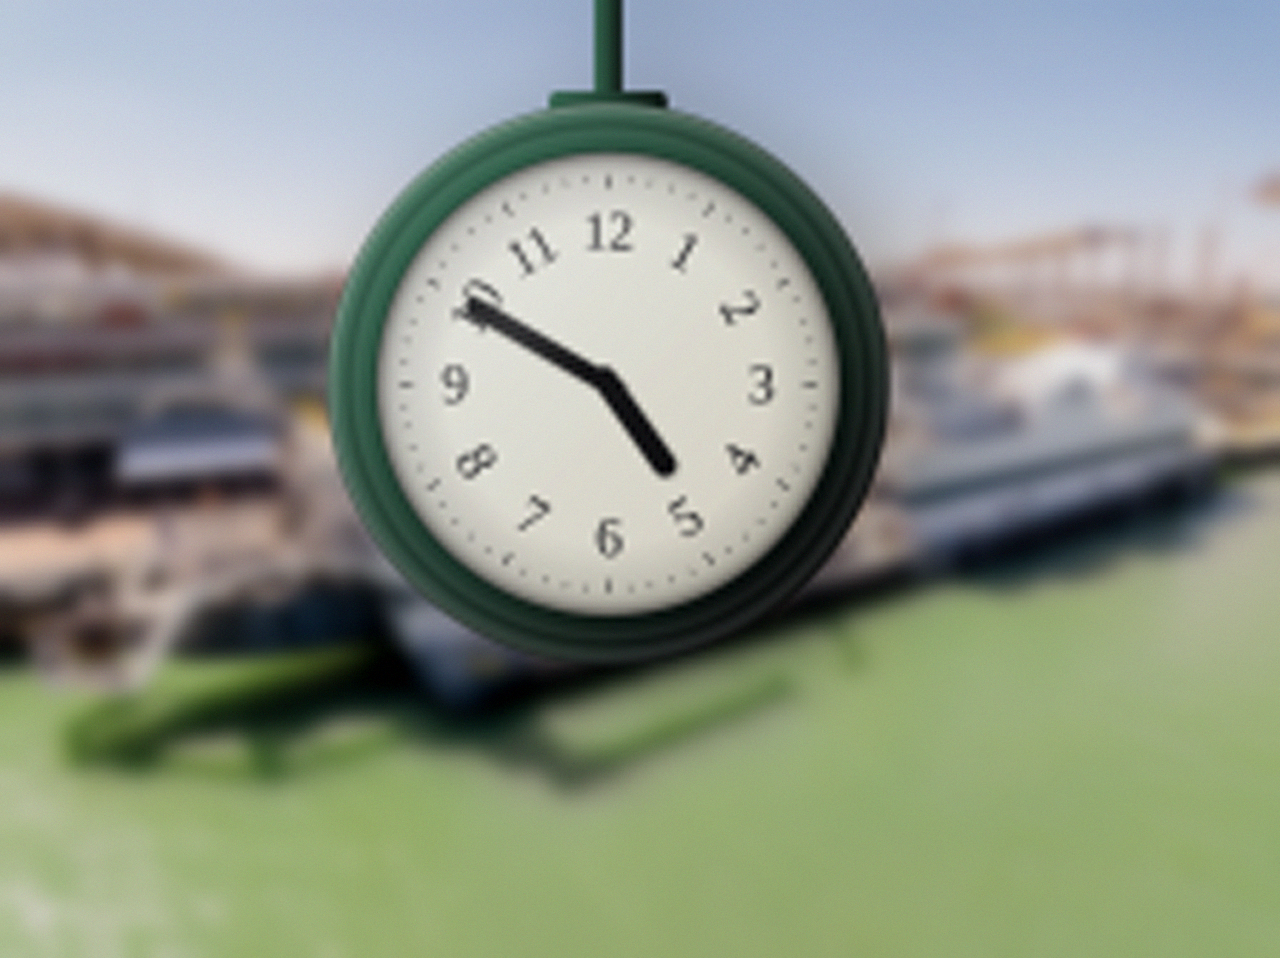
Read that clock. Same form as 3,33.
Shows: 4,50
